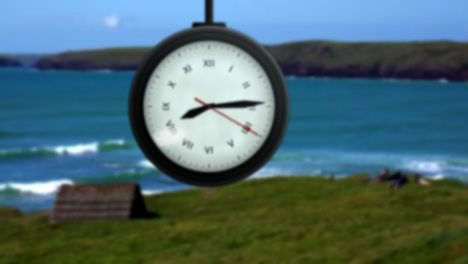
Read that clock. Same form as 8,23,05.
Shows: 8,14,20
